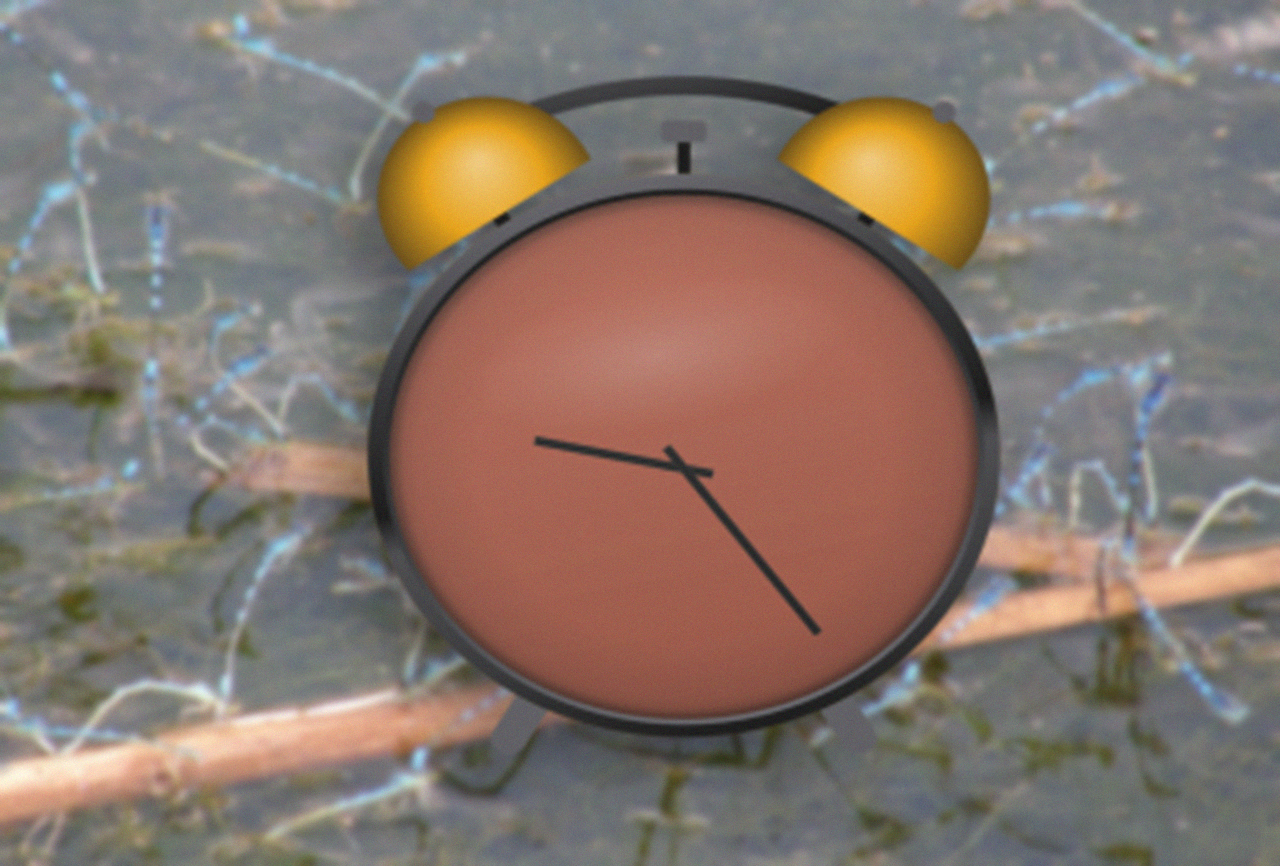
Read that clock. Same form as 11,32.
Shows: 9,24
